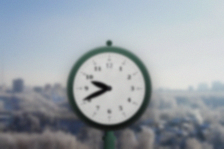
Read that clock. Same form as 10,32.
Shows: 9,41
